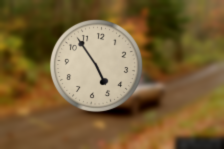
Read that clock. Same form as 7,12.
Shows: 4,53
